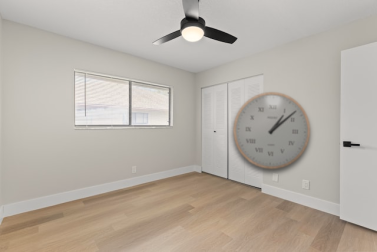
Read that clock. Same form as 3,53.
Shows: 1,08
